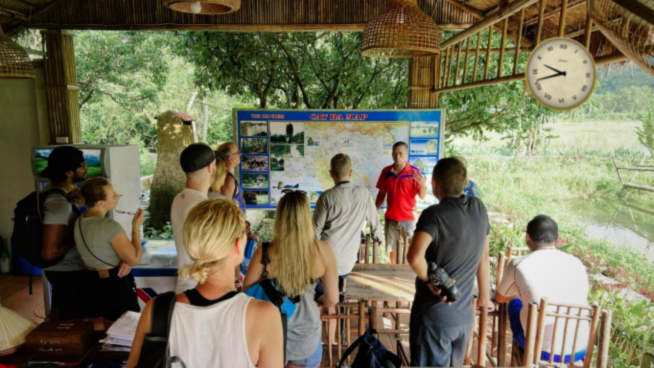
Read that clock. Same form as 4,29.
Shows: 9,42
